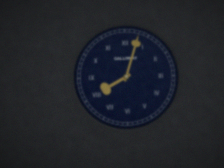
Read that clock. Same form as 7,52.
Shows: 8,03
